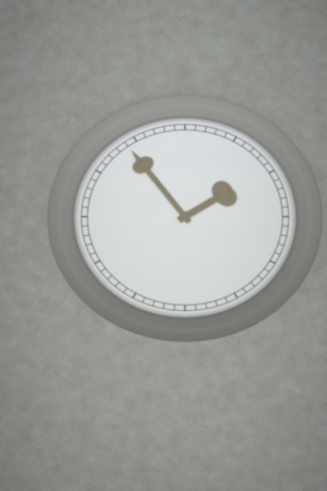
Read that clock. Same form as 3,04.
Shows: 1,54
